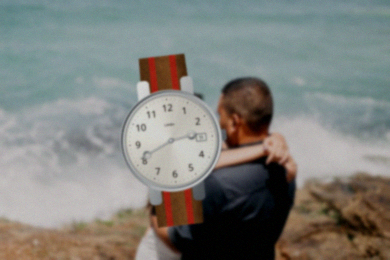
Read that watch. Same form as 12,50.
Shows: 2,41
